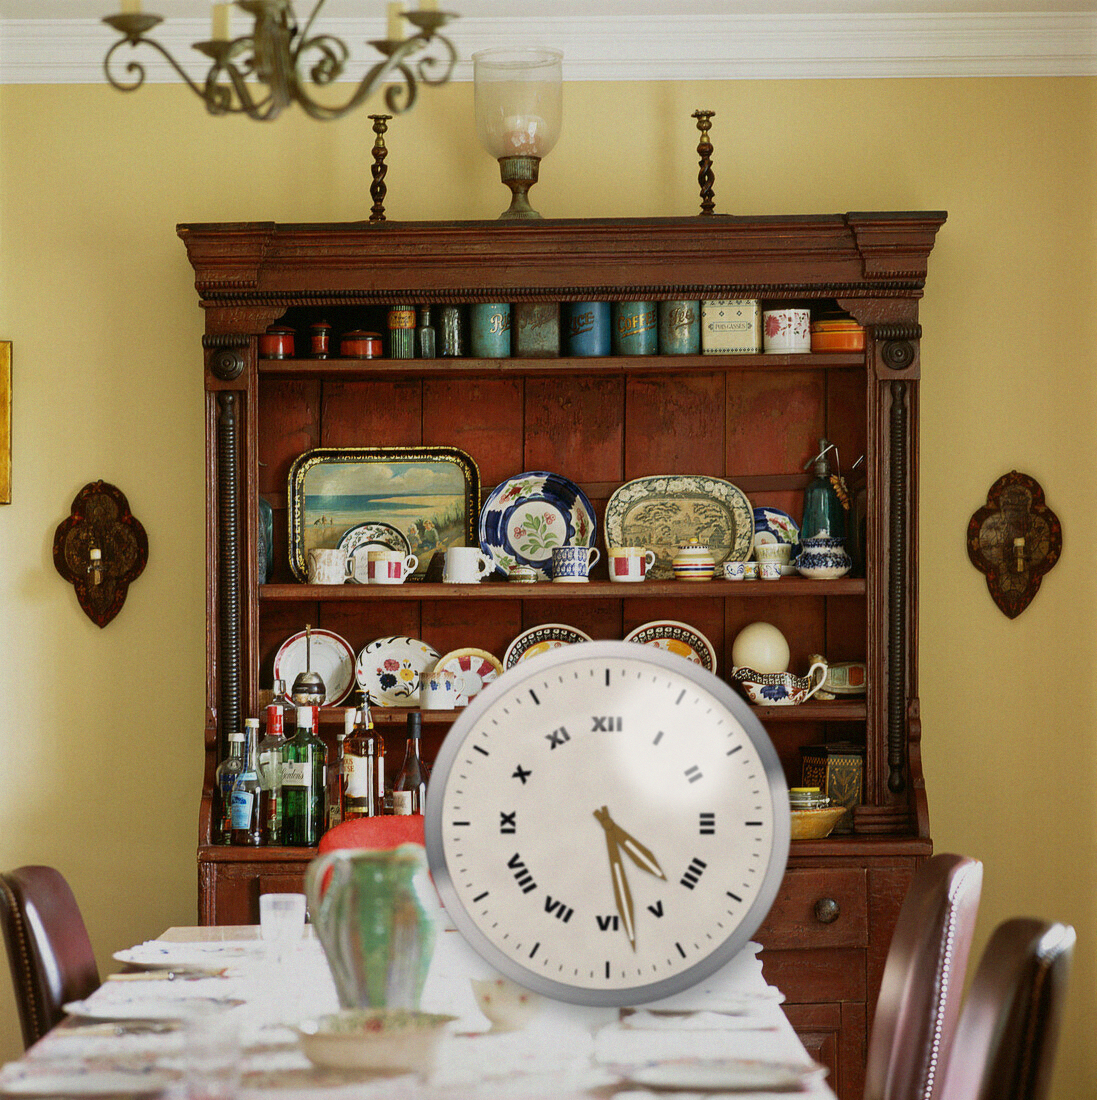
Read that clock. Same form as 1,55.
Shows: 4,28
